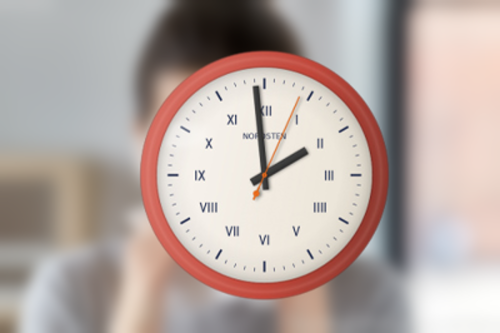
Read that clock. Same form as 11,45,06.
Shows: 1,59,04
